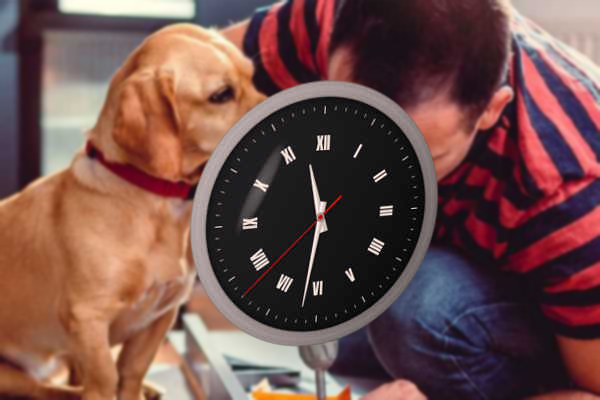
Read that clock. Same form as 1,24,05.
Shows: 11,31,38
